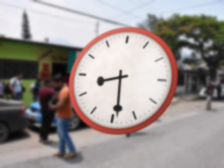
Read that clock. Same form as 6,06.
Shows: 8,29
